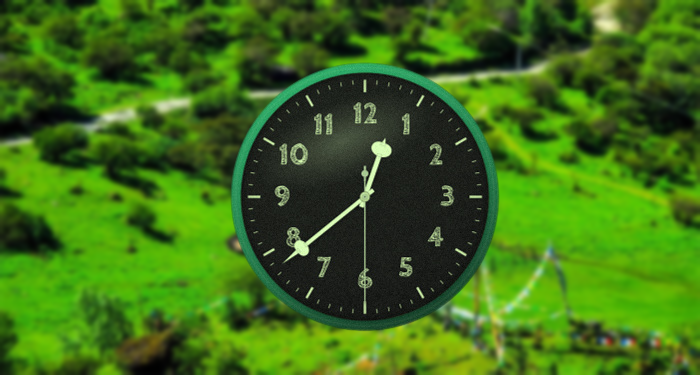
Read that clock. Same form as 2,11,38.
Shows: 12,38,30
